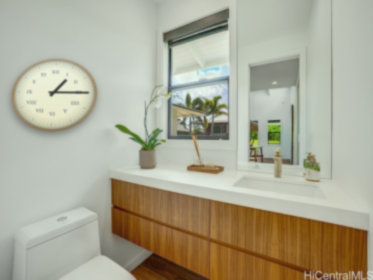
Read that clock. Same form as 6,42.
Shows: 1,15
